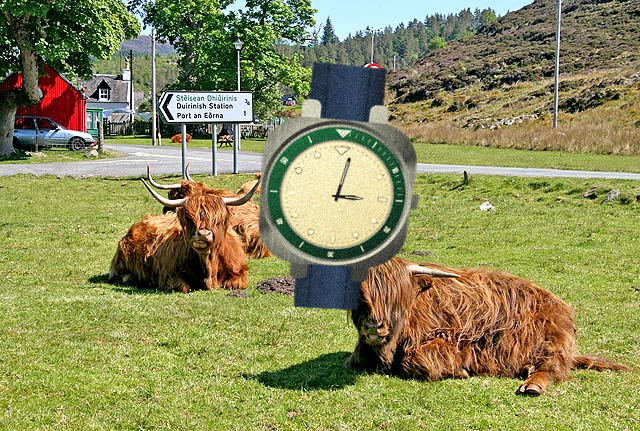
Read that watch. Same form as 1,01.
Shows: 3,02
